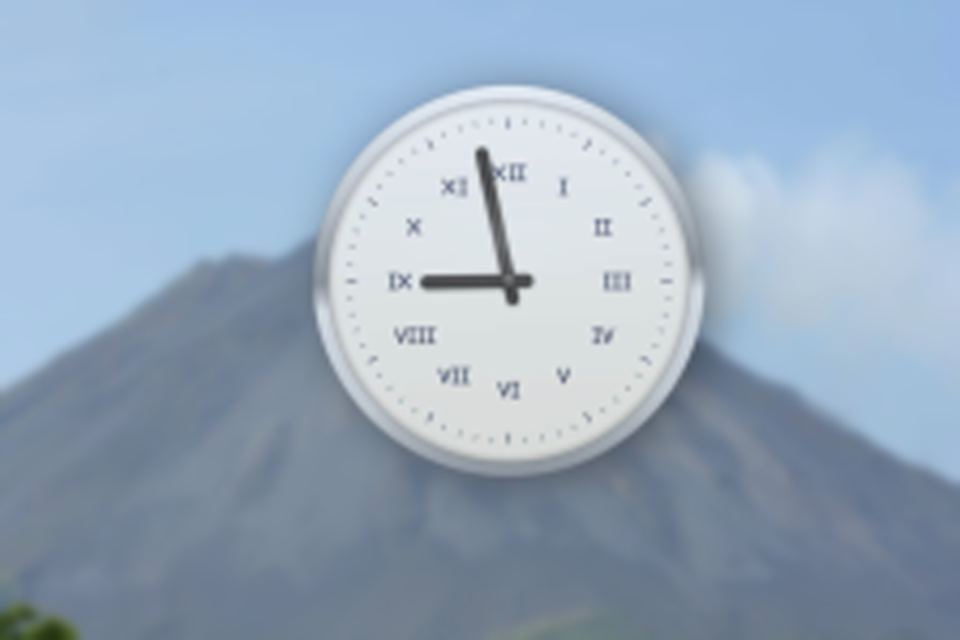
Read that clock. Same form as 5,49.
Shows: 8,58
